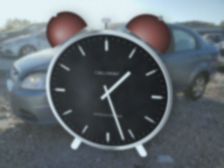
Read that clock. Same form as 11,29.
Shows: 1,27
